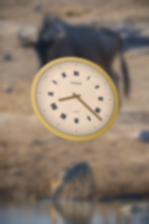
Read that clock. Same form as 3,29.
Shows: 8,22
